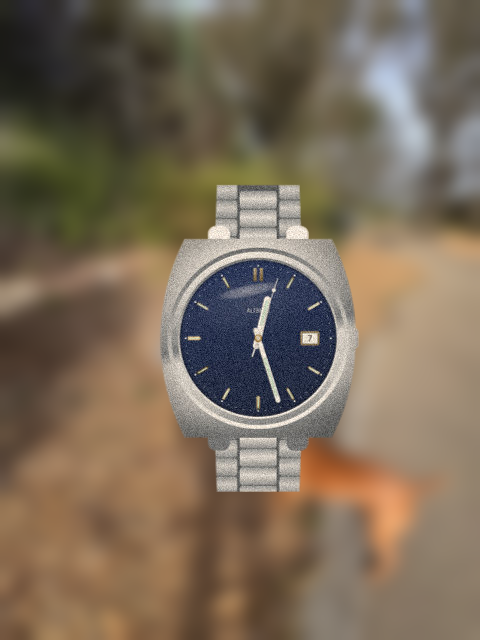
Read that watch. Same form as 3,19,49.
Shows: 12,27,03
